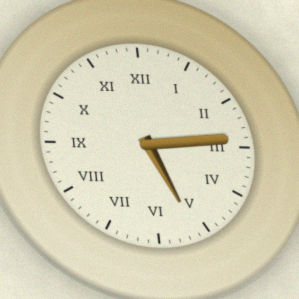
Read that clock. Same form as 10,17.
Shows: 5,14
